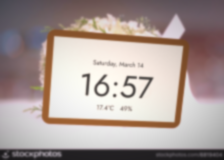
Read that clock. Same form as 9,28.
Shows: 16,57
